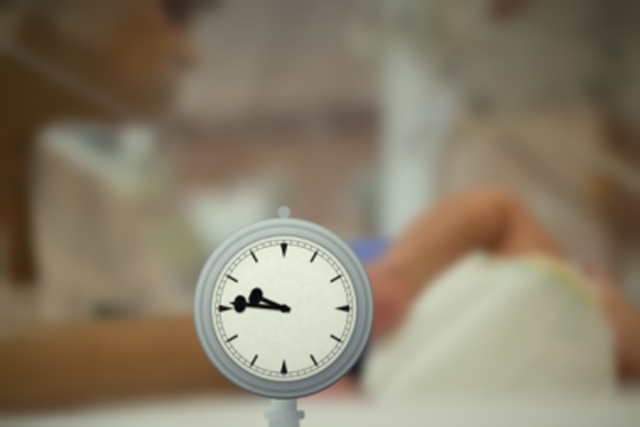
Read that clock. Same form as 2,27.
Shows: 9,46
